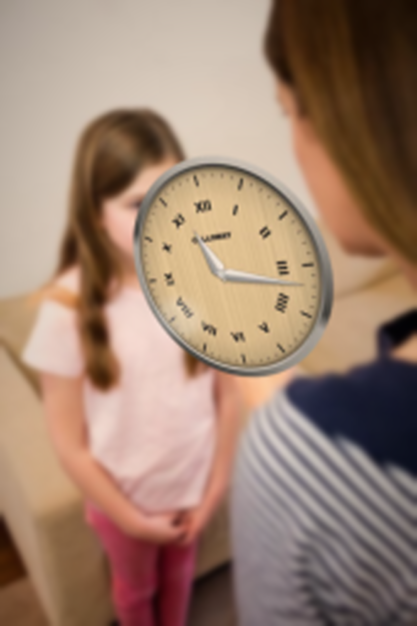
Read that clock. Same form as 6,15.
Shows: 11,17
